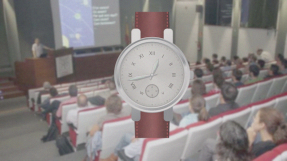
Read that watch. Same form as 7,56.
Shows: 12,43
